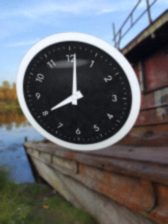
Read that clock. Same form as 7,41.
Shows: 8,01
